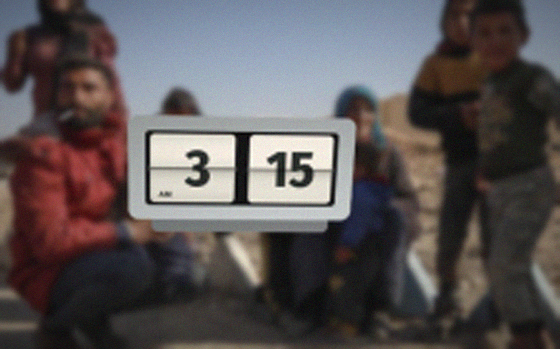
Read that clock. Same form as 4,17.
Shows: 3,15
